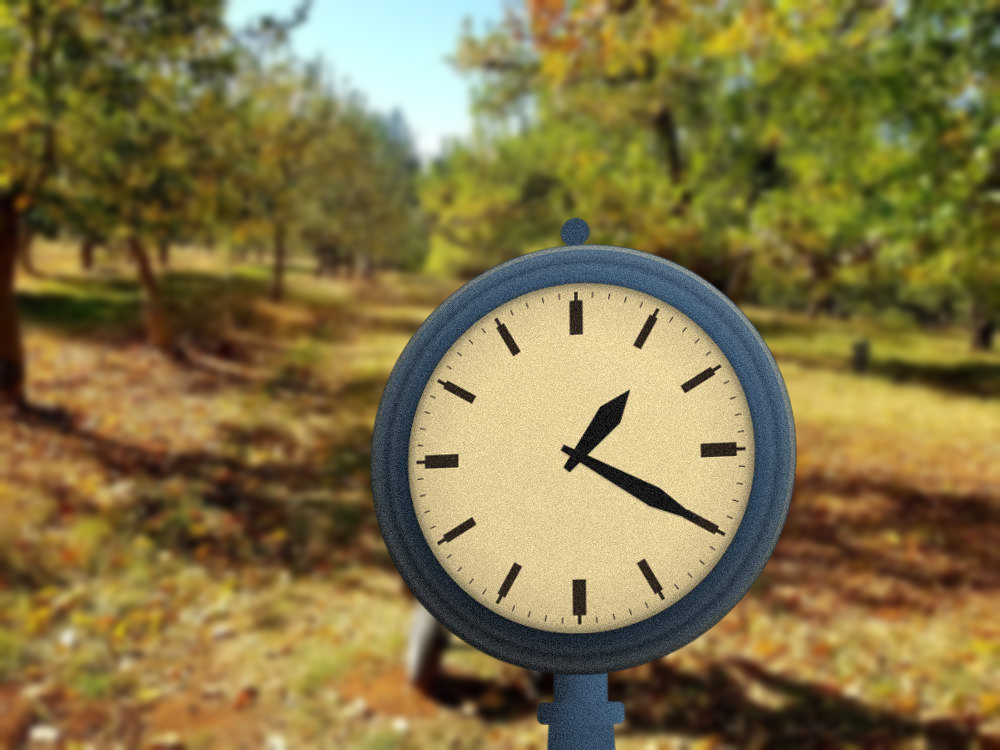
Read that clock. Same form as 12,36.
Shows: 1,20
